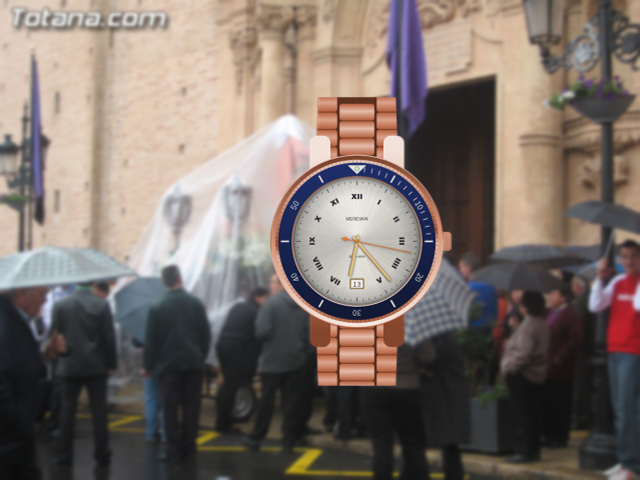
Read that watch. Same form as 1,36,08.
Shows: 6,23,17
